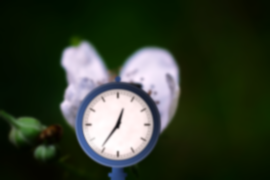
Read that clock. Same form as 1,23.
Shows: 12,36
